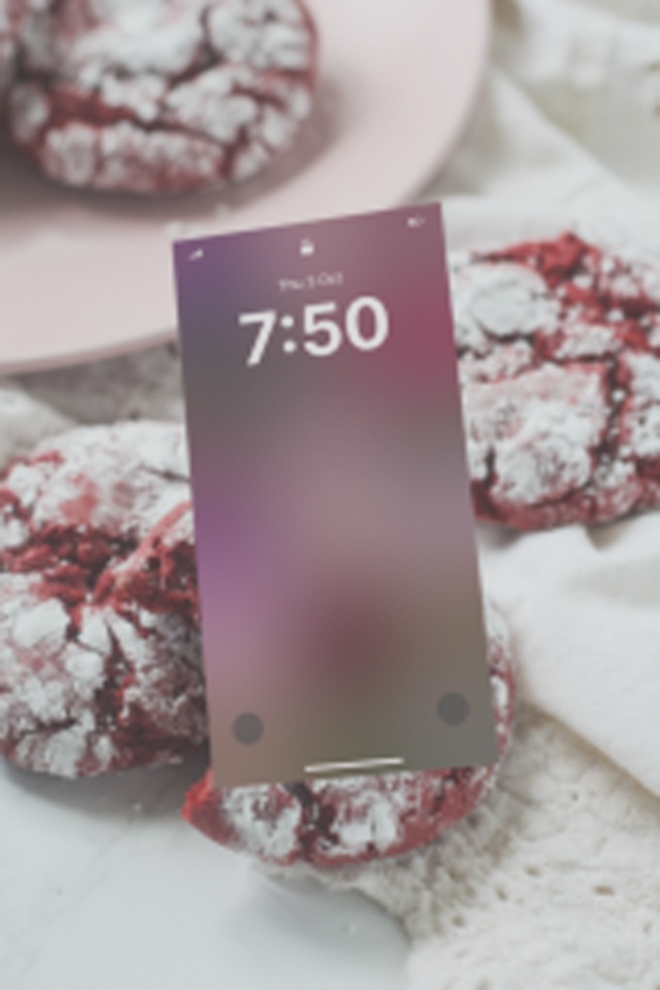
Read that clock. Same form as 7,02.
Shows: 7,50
